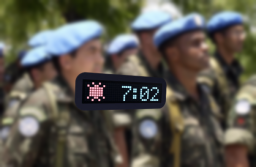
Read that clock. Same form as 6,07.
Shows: 7,02
